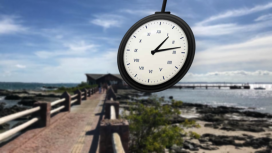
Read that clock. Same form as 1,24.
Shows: 1,13
